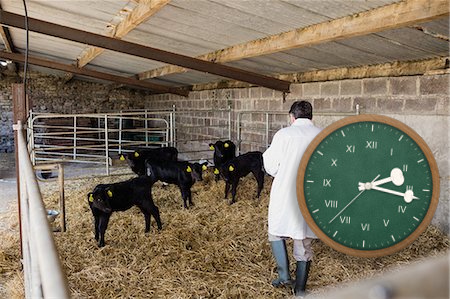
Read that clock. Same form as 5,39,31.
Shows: 2,16,37
